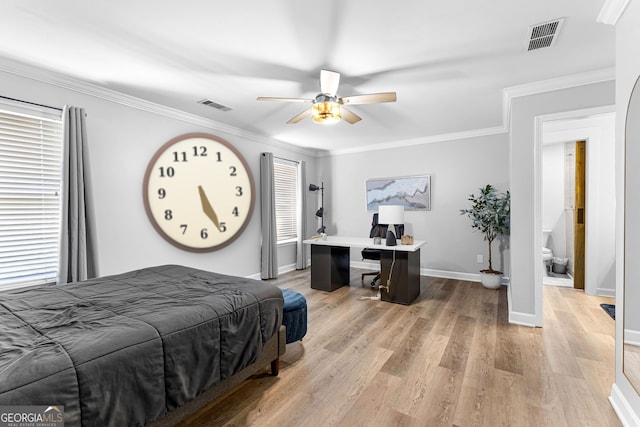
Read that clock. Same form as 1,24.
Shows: 5,26
